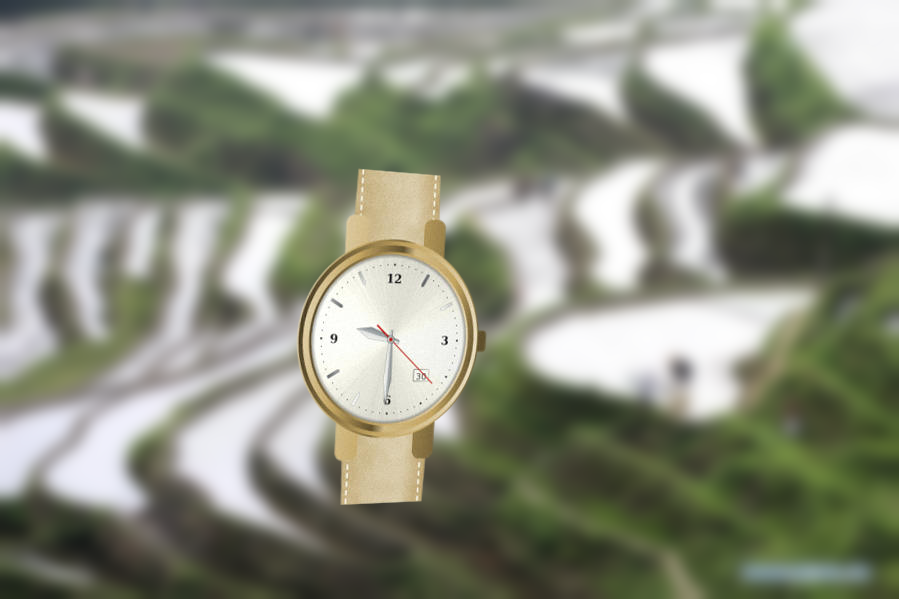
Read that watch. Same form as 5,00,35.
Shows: 9,30,22
